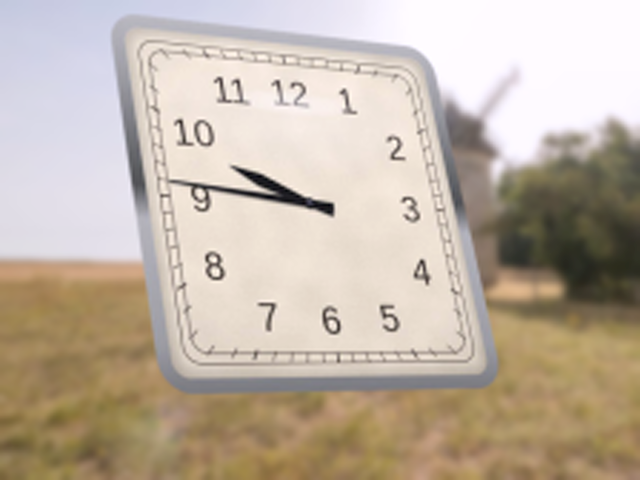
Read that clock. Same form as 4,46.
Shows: 9,46
